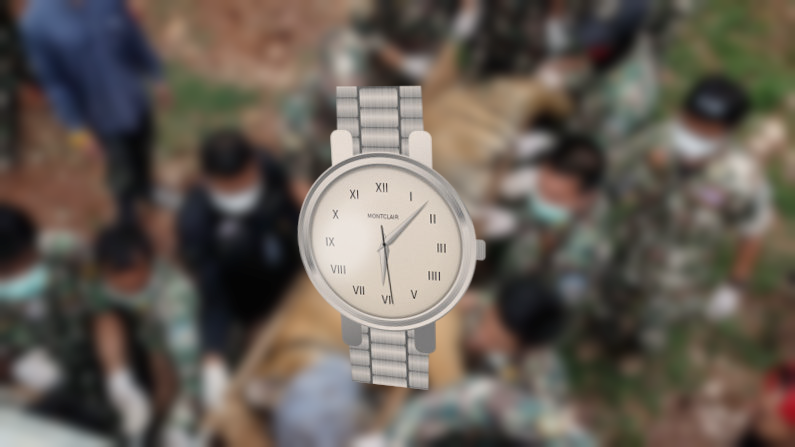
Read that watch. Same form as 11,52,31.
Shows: 6,07,29
